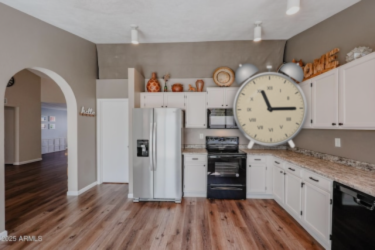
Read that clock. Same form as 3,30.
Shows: 11,15
